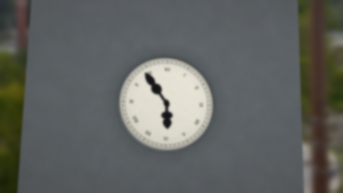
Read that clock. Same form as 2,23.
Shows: 5,54
